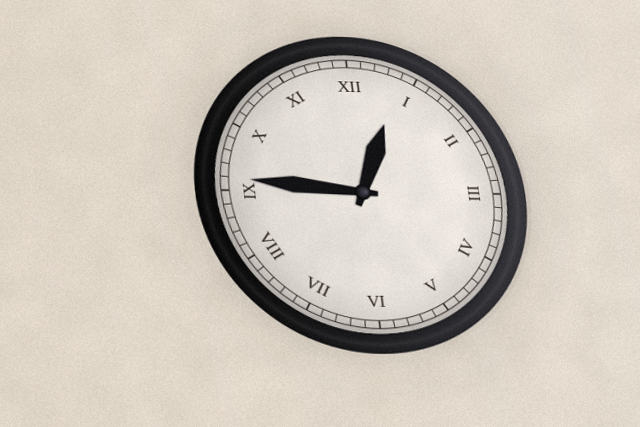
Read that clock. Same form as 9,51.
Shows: 12,46
